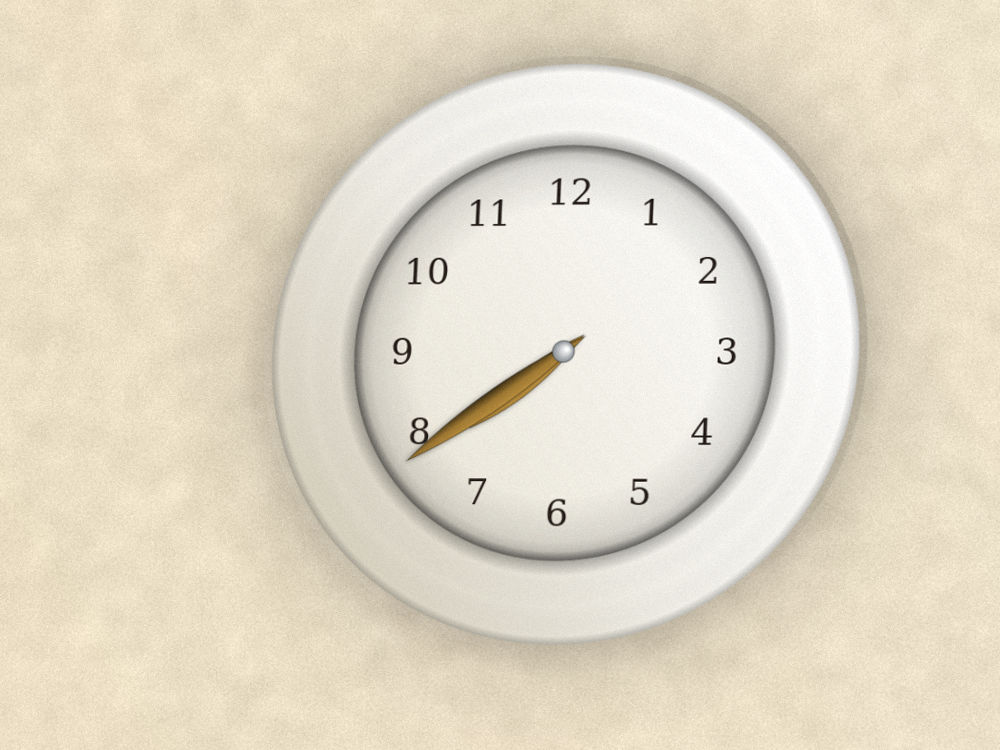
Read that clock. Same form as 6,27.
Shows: 7,39
